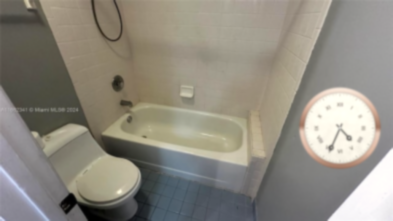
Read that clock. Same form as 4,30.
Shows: 4,34
